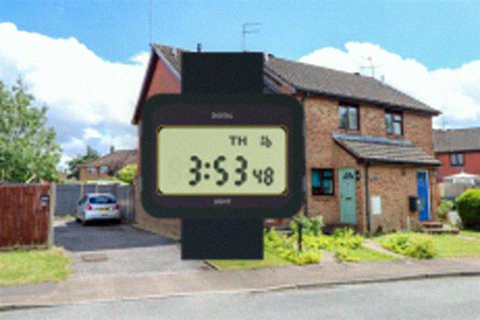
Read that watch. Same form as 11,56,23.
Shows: 3,53,48
